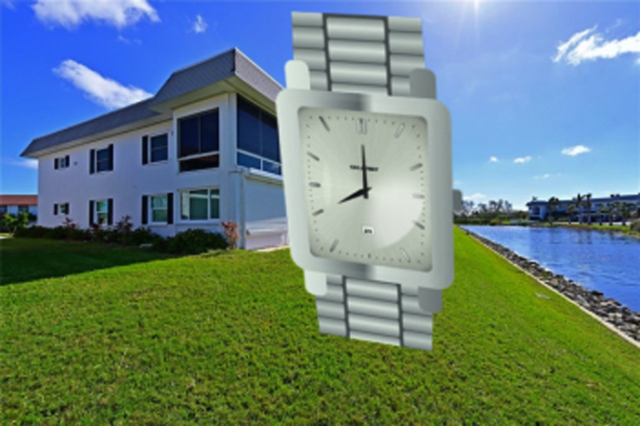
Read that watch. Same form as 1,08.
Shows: 8,00
